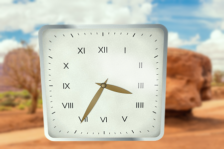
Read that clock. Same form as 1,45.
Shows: 3,35
